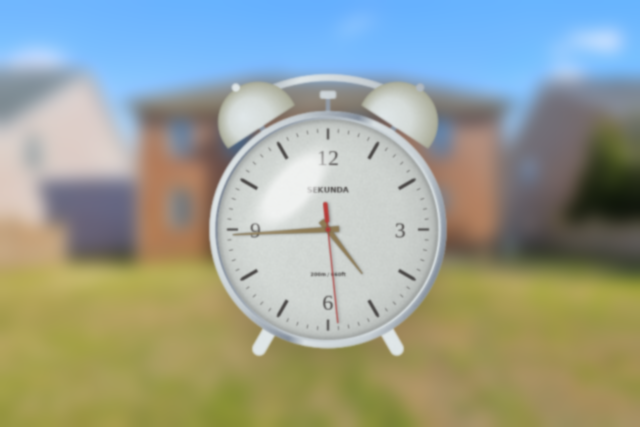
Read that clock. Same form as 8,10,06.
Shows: 4,44,29
